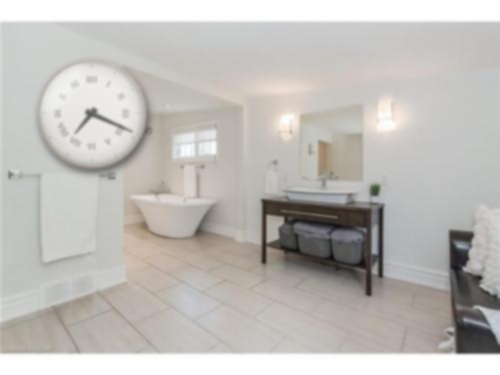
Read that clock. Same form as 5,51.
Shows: 7,19
